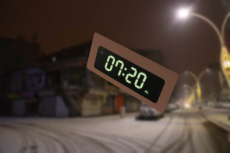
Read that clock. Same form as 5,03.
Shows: 7,20
